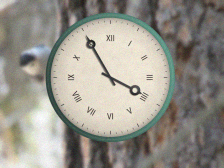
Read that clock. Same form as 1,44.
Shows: 3,55
